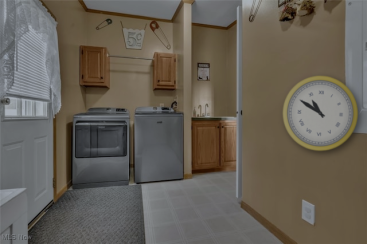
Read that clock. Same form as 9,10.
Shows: 10,50
